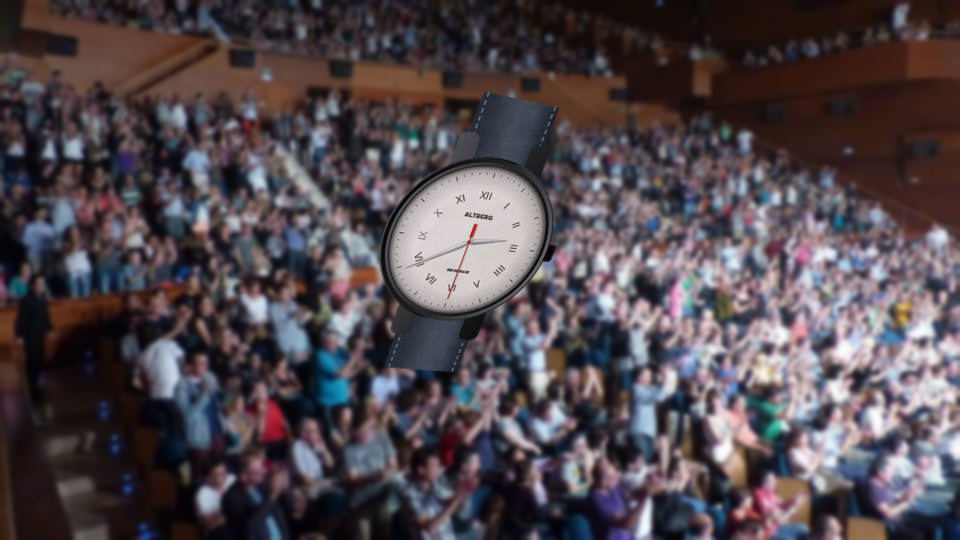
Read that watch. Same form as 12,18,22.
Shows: 2,39,30
